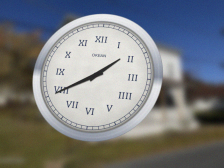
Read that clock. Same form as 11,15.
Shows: 1,40
